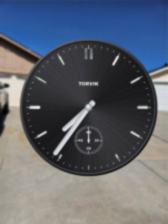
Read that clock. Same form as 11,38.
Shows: 7,36
